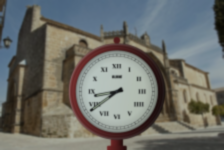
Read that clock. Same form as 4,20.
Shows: 8,39
